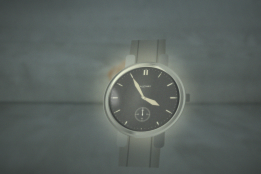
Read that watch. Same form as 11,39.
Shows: 3,55
